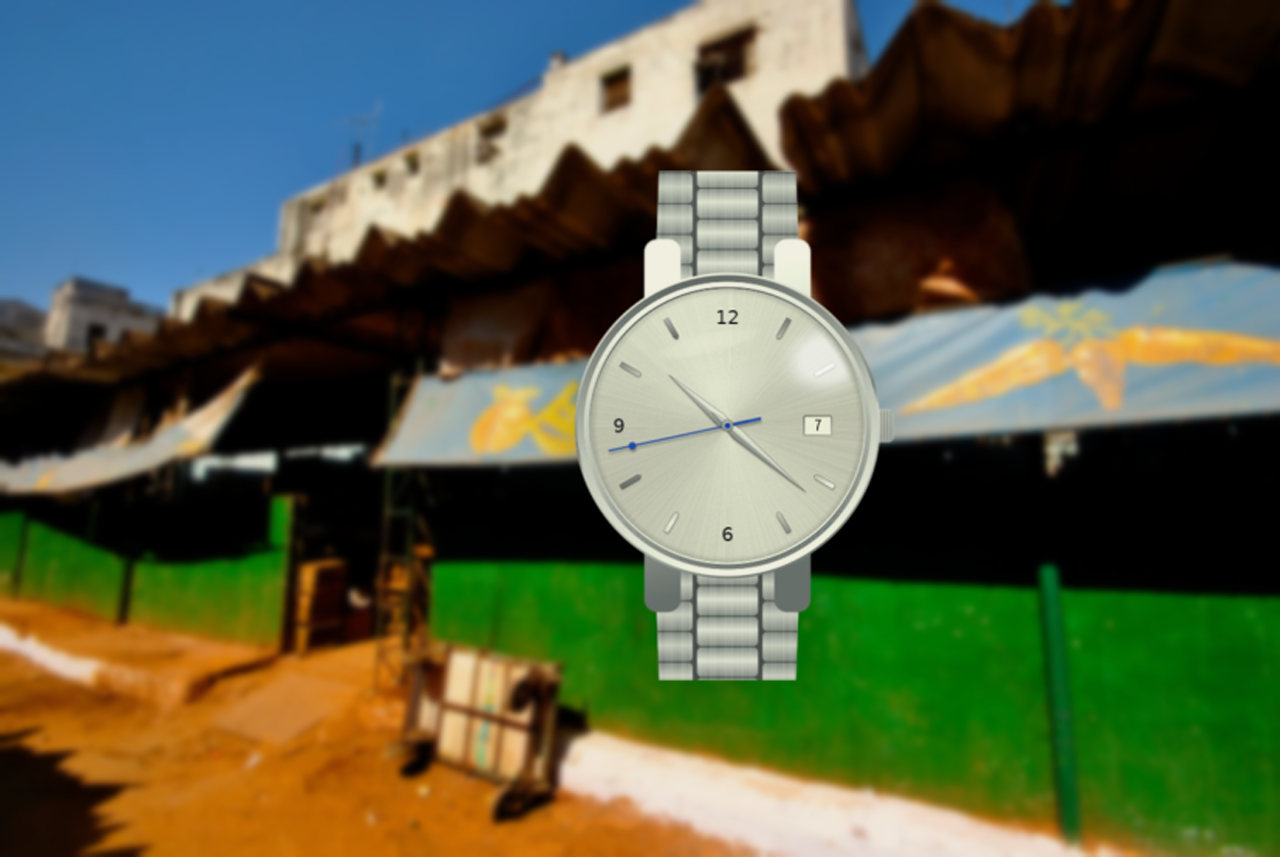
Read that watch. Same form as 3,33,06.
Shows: 10,21,43
